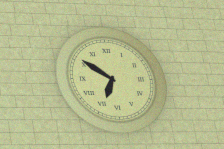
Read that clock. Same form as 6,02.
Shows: 6,51
